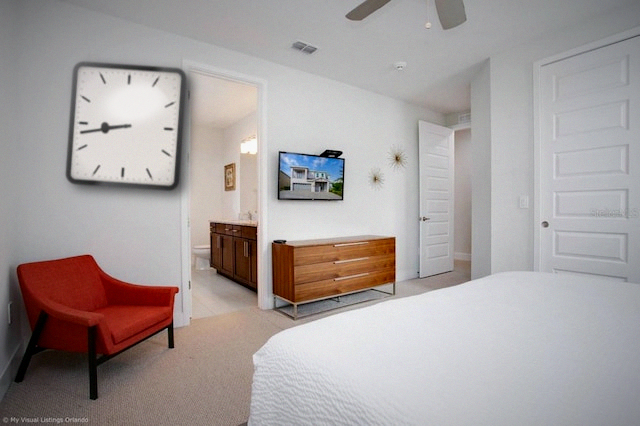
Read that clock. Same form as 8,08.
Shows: 8,43
